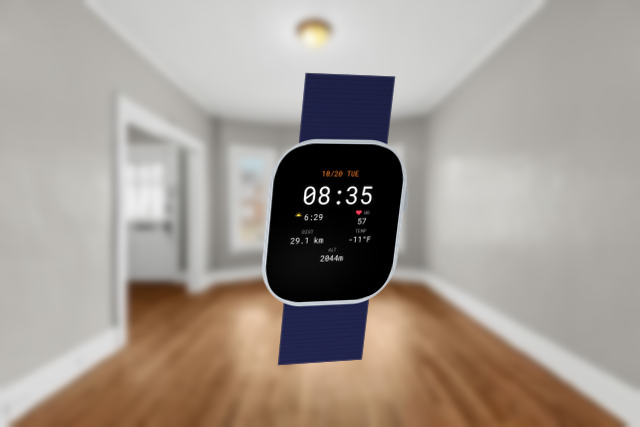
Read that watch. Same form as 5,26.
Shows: 8,35
